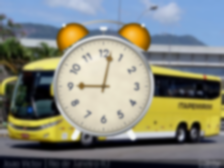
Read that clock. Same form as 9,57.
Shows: 9,02
